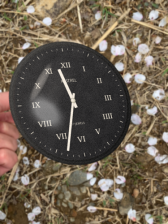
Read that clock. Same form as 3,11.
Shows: 11,33
